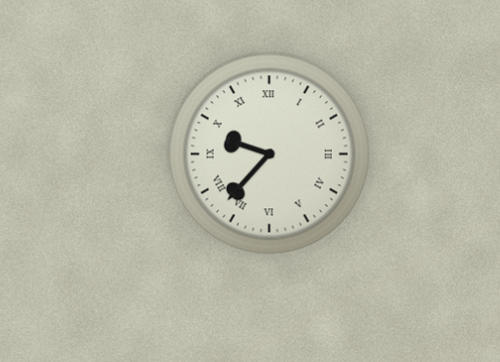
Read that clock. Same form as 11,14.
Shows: 9,37
